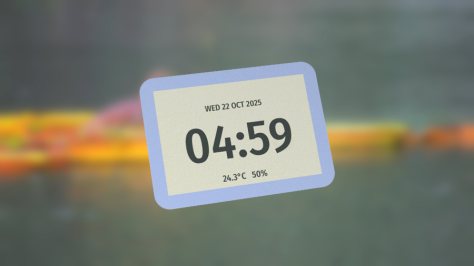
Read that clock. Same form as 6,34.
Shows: 4,59
